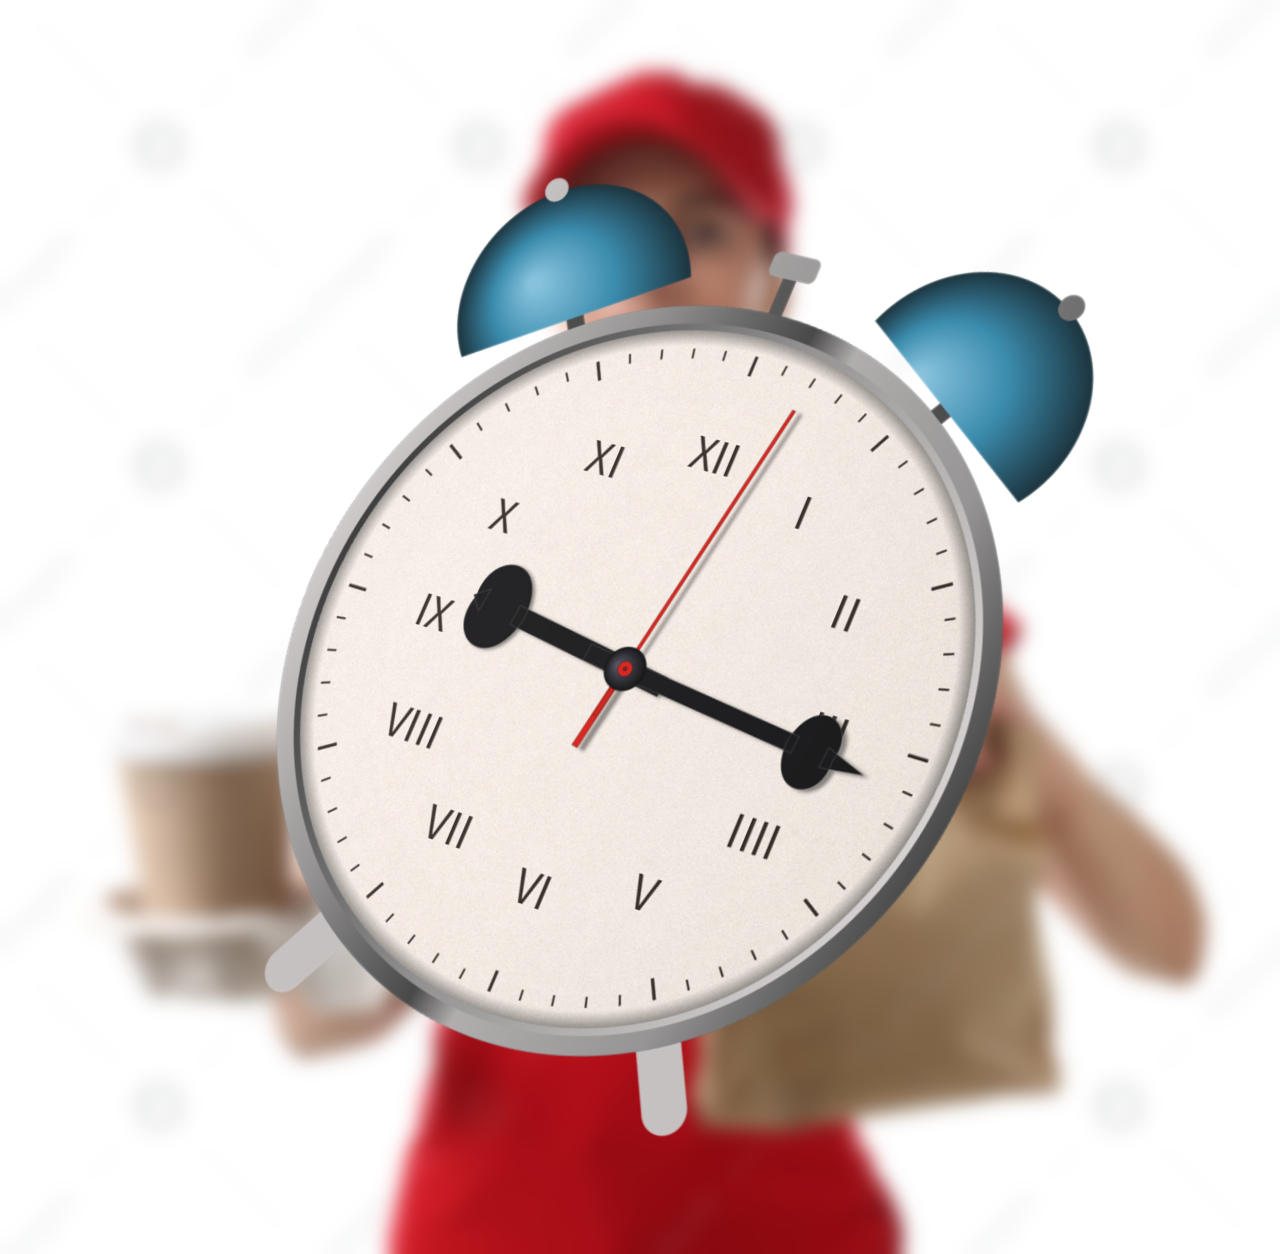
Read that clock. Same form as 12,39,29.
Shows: 9,16,02
